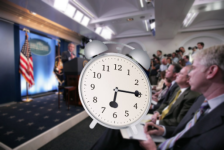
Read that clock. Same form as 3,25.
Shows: 6,15
